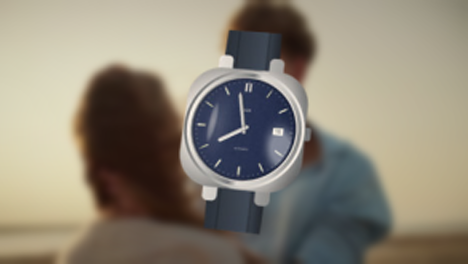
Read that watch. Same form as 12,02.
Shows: 7,58
